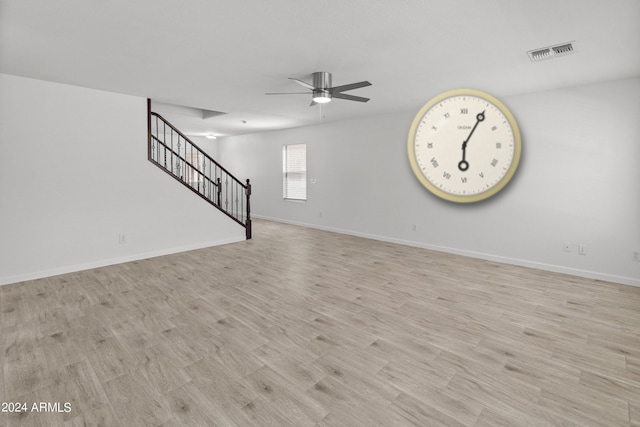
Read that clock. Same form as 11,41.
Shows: 6,05
